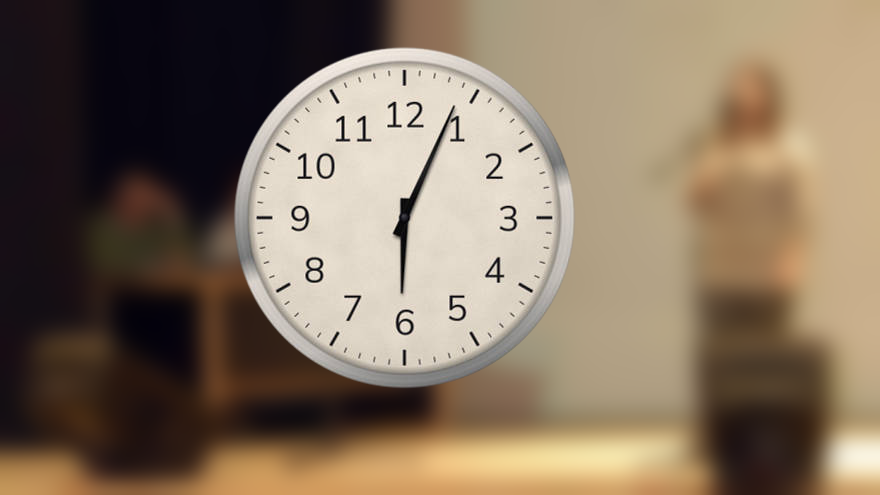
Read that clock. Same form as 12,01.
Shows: 6,04
